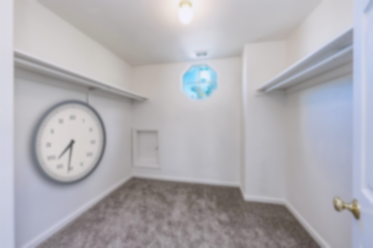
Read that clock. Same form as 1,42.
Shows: 7,31
